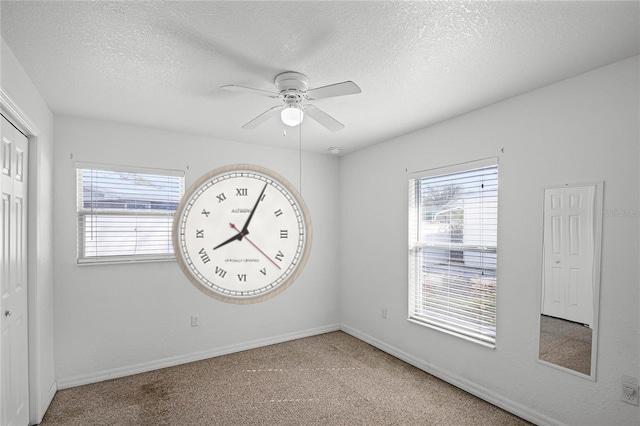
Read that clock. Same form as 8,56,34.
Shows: 8,04,22
